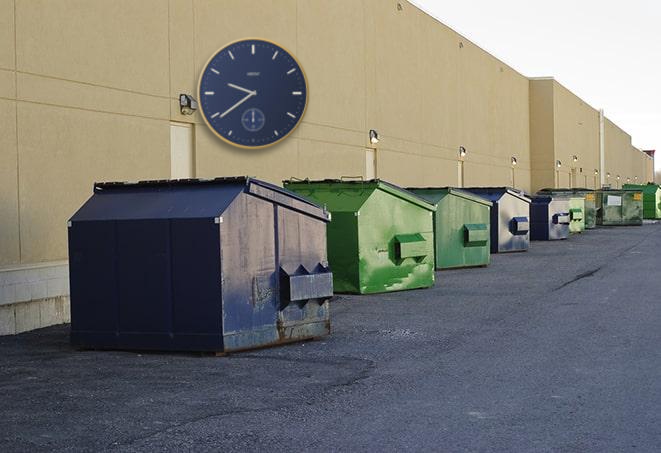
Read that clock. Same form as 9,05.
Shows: 9,39
